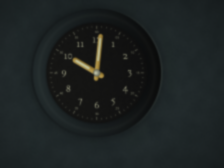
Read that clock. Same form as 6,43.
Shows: 10,01
